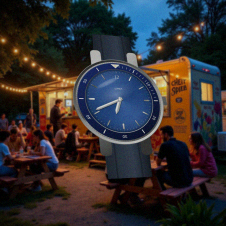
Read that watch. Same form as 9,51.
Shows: 6,41
